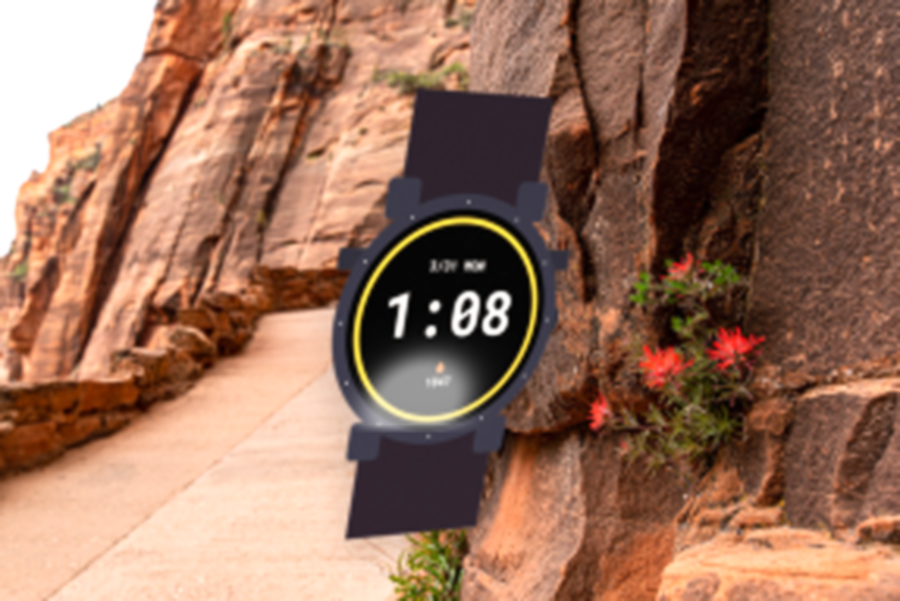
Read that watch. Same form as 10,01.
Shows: 1,08
